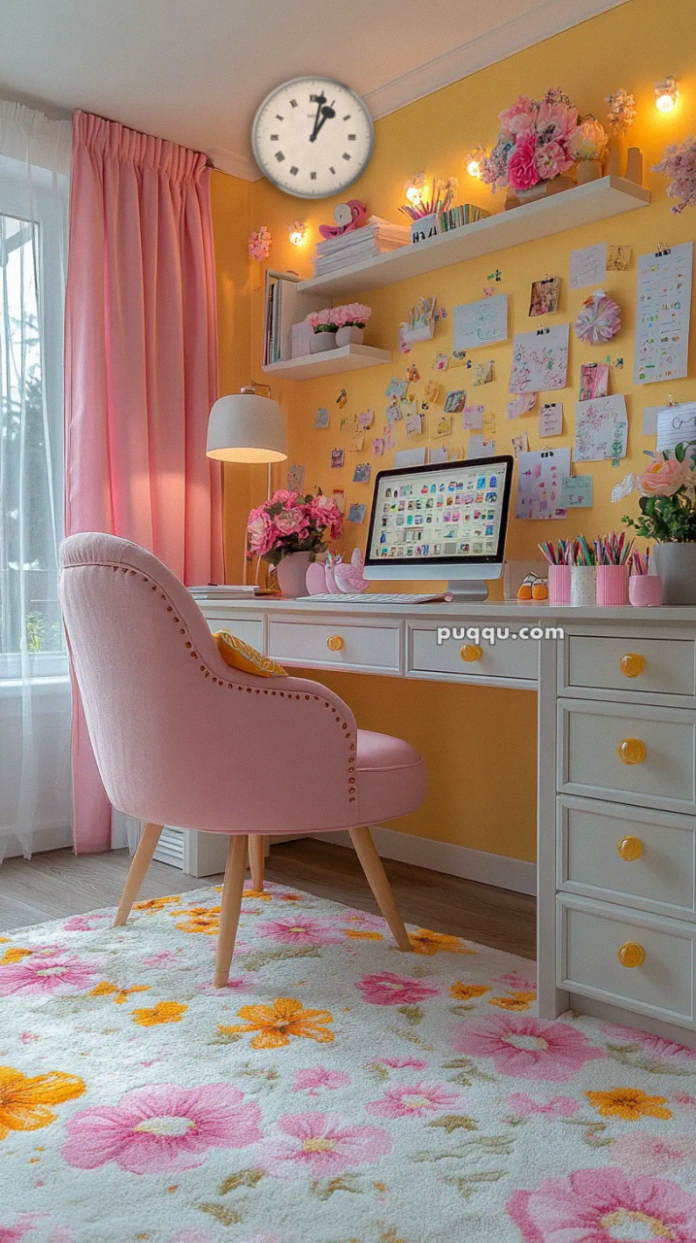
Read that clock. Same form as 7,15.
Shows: 1,02
